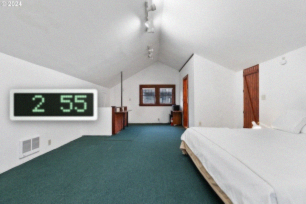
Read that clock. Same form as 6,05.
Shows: 2,55
